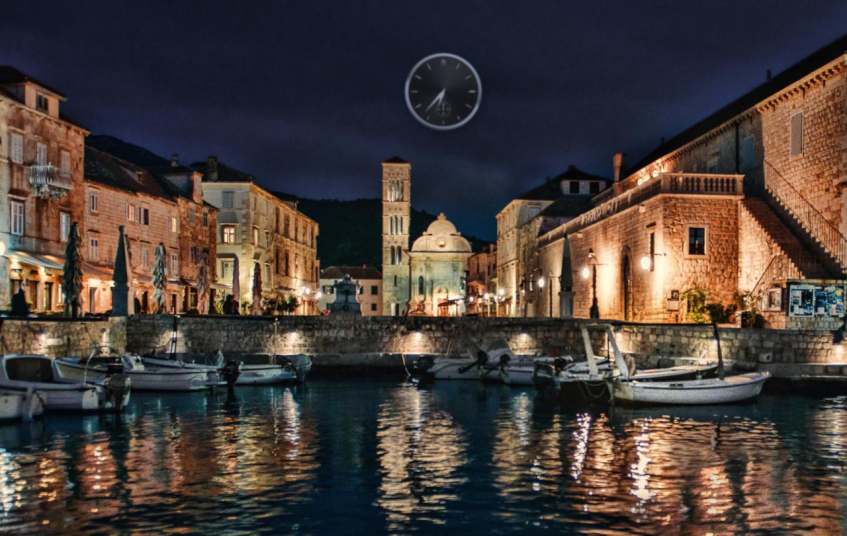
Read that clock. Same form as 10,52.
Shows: 6,37
